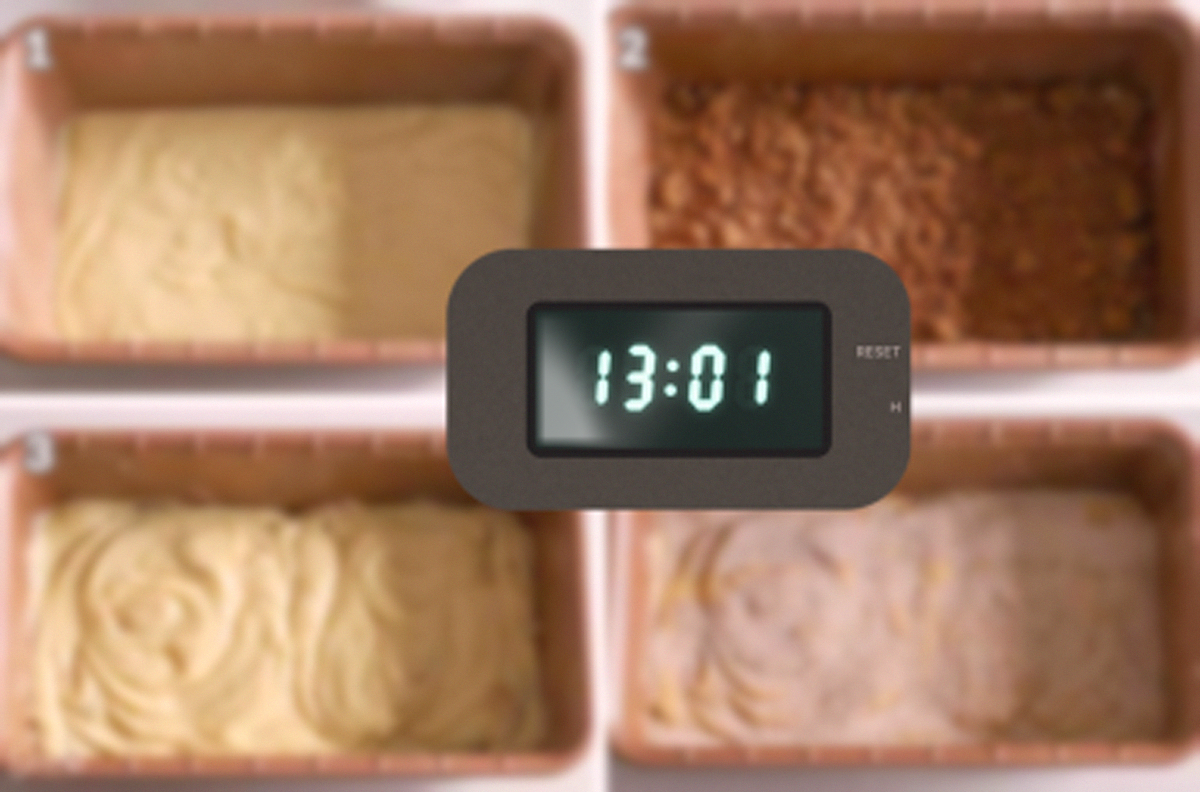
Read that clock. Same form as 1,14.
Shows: 13,01
